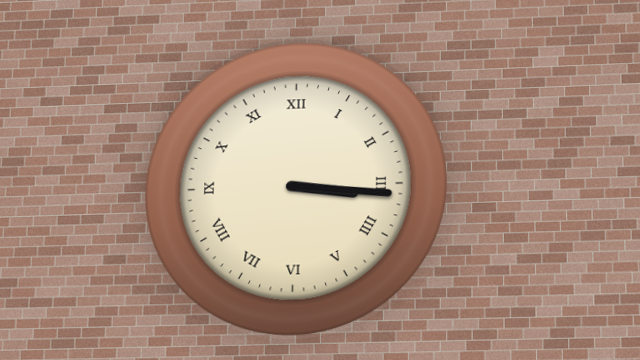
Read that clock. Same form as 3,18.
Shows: 3,16
